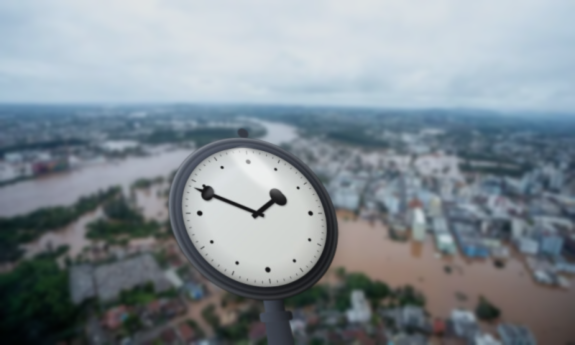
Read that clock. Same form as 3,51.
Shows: 1,49
